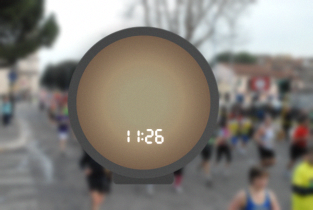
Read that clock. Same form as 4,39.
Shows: 11,26
